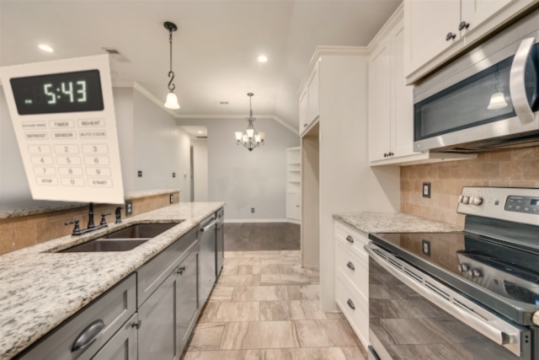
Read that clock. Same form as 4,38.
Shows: 5,43
